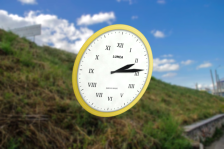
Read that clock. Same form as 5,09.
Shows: 2,14
